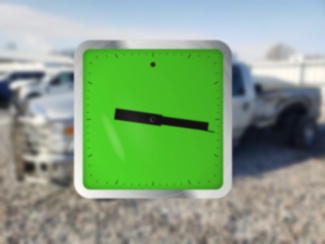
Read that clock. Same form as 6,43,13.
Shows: 9,16,17
